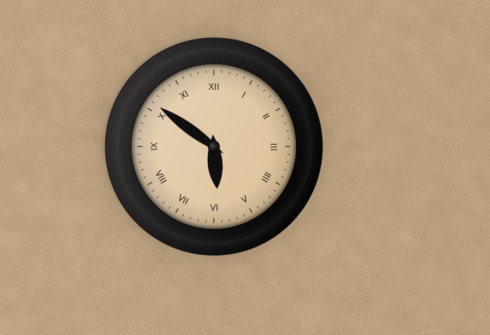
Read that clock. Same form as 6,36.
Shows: 5,51
